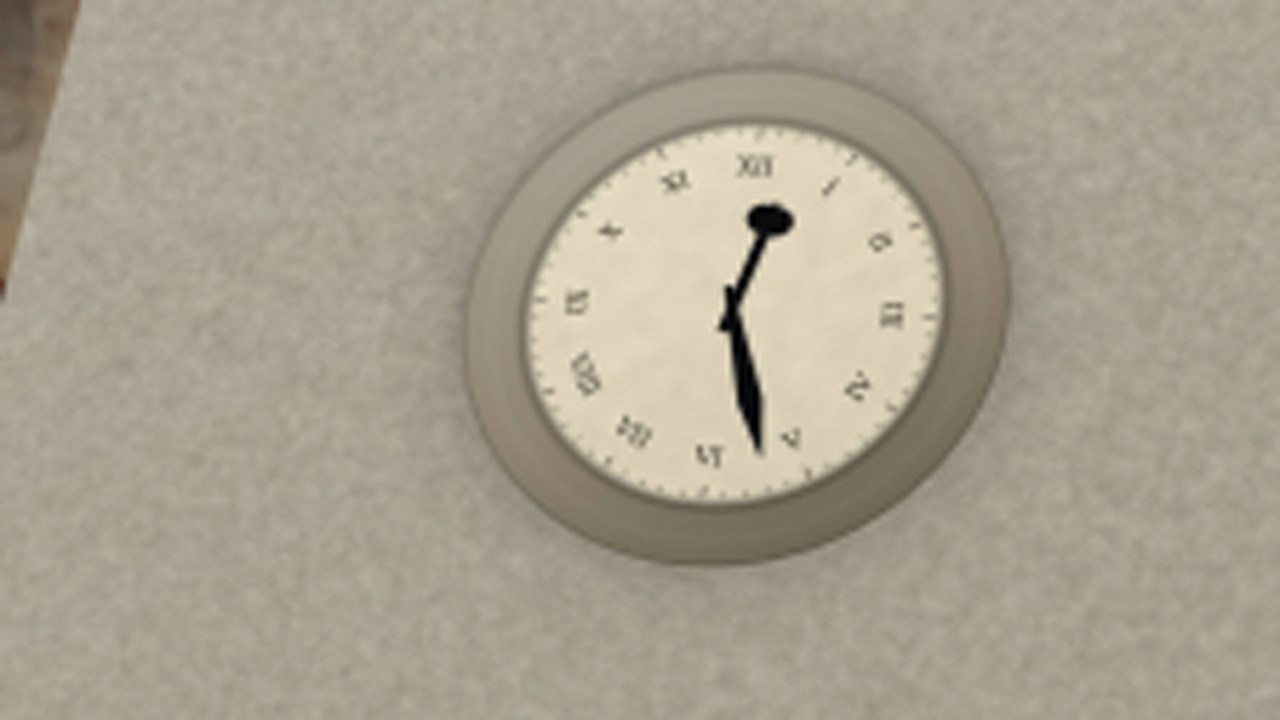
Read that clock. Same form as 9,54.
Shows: 12,27
